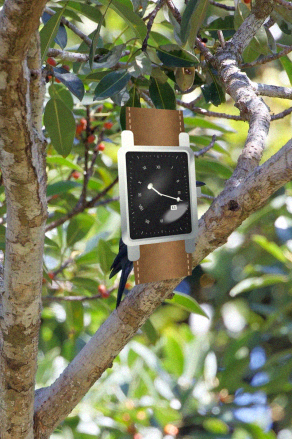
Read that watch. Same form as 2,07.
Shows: 10,18
